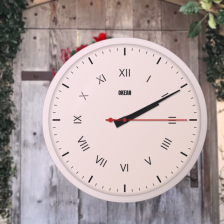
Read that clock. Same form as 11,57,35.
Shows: 2,10,15
